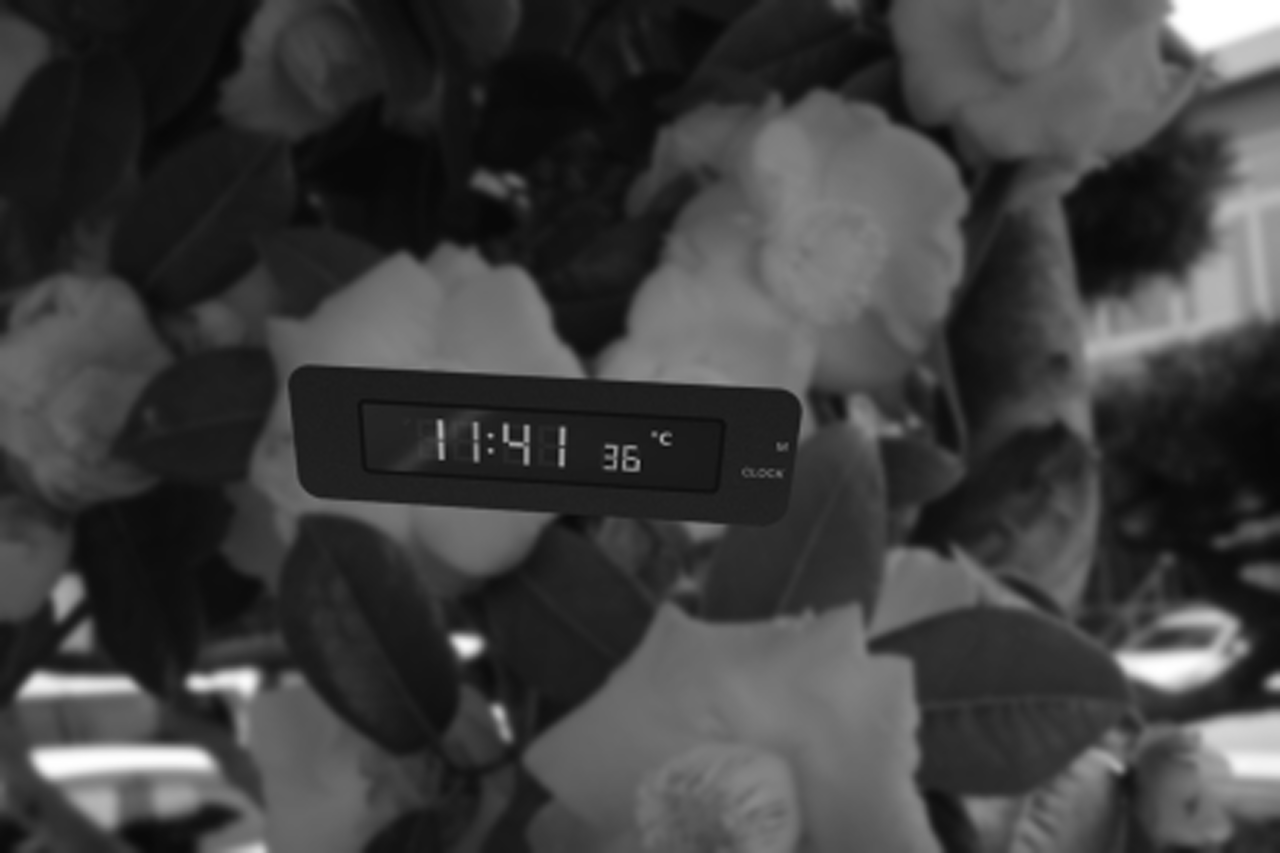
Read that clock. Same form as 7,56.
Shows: 11,41
